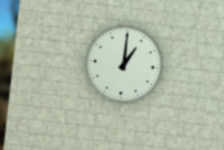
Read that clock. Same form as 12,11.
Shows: 1,00
